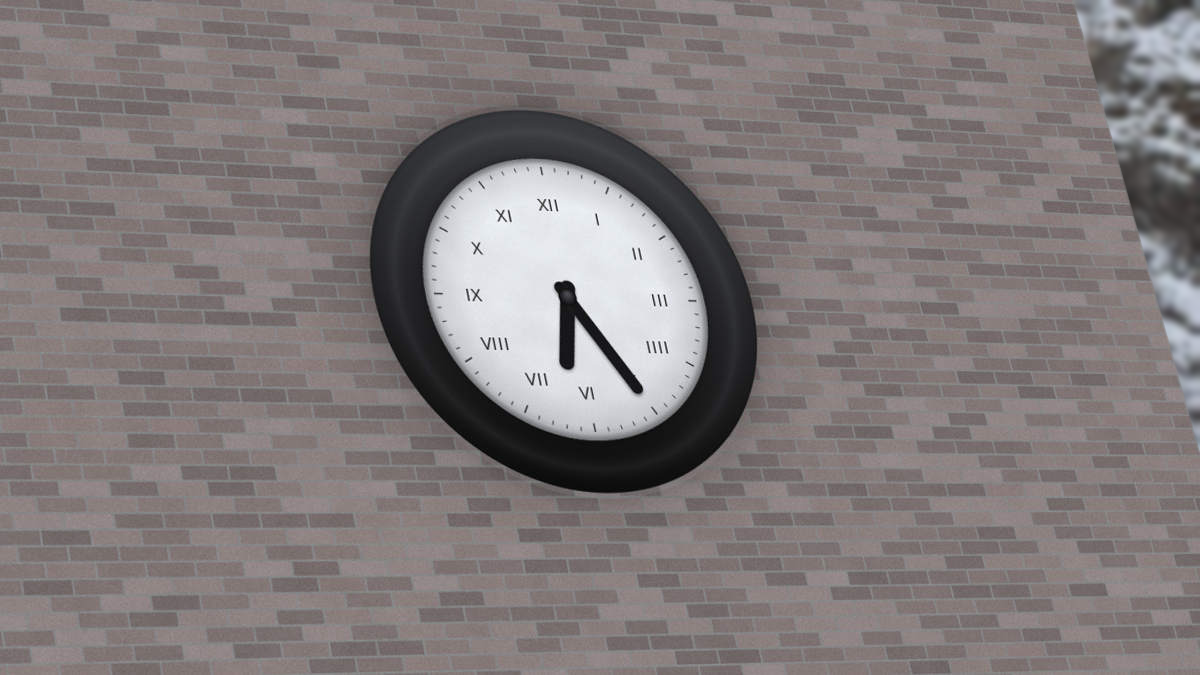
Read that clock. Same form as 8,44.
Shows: 6,25
